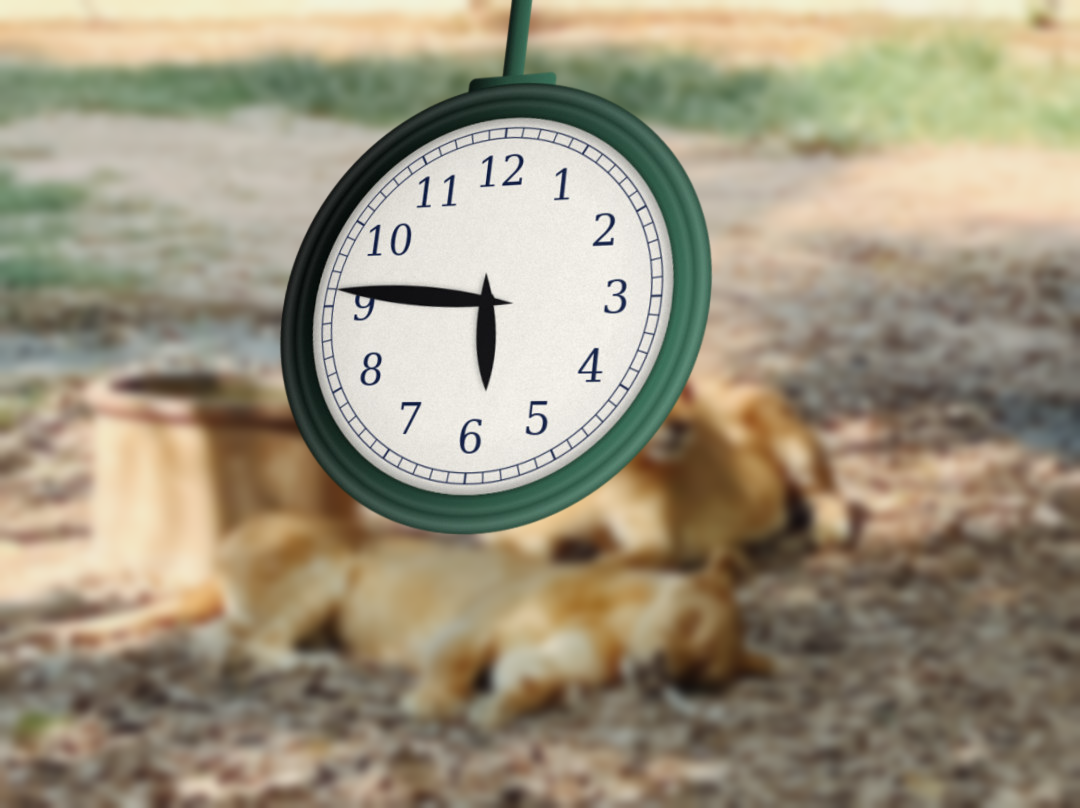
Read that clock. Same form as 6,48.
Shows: 5,46
